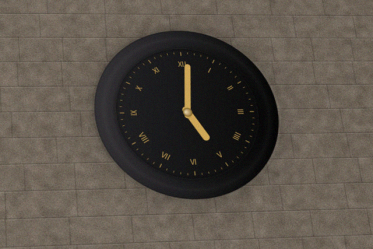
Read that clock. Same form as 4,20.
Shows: 5,01
